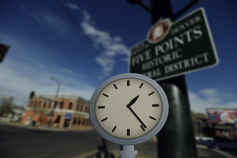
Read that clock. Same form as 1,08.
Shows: 1,24
